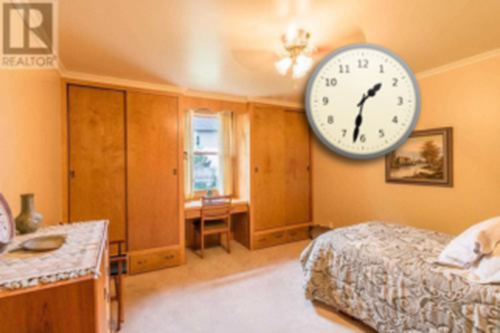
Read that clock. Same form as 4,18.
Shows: 1,32
